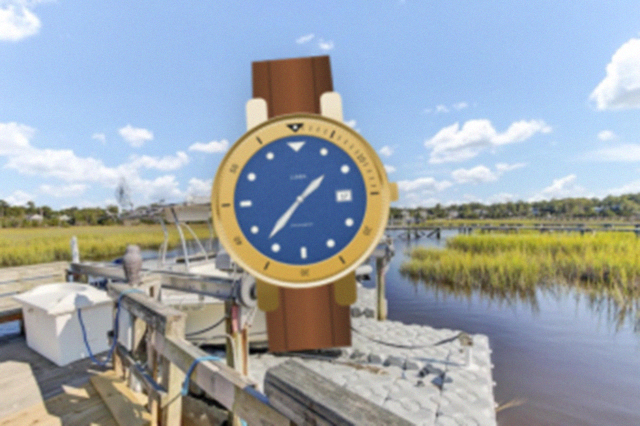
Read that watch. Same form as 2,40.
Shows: 1,37
